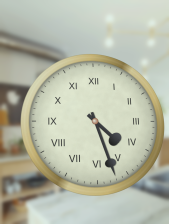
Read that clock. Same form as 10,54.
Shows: 4,27
